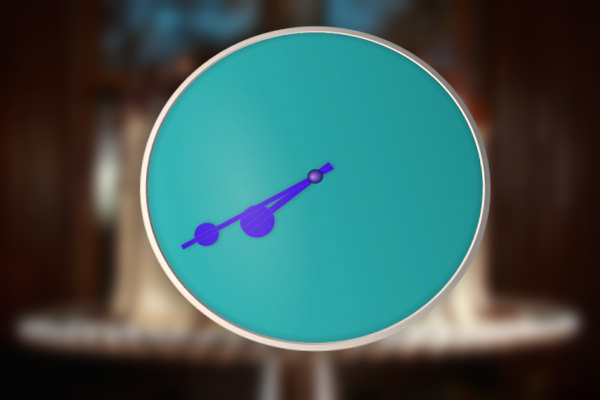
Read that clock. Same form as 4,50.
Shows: 7,40
